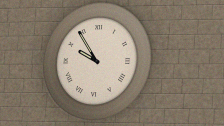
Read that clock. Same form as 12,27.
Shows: 9,54
